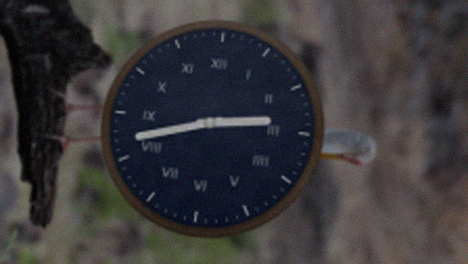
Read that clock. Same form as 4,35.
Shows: 2,42
